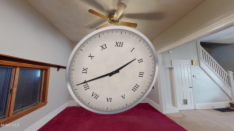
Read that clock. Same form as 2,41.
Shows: 1,41
